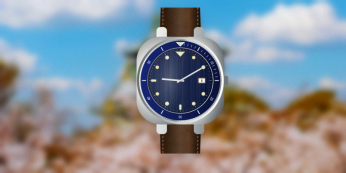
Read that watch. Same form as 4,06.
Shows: 9,10
